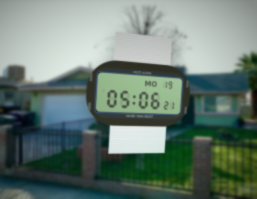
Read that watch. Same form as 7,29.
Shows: 5,06
